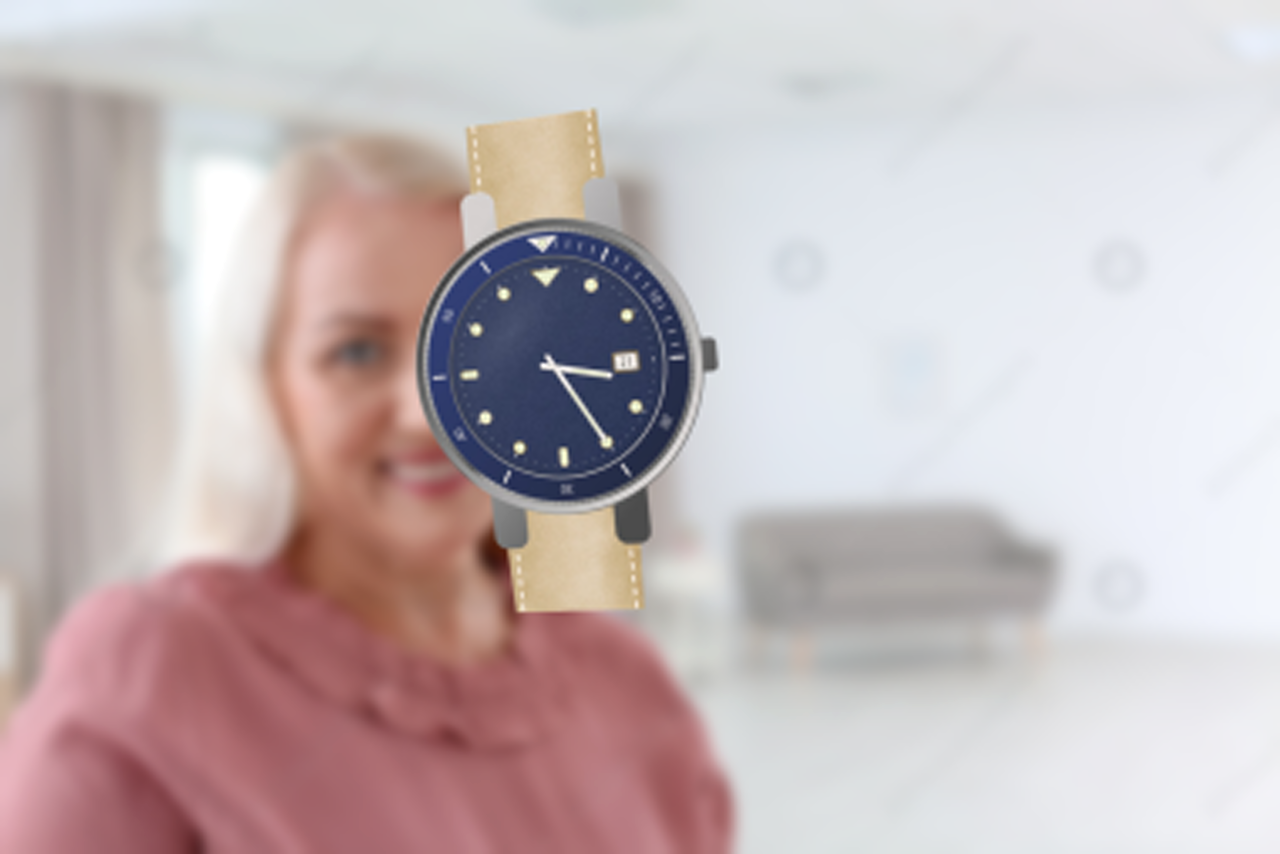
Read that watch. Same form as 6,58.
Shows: 3,25
